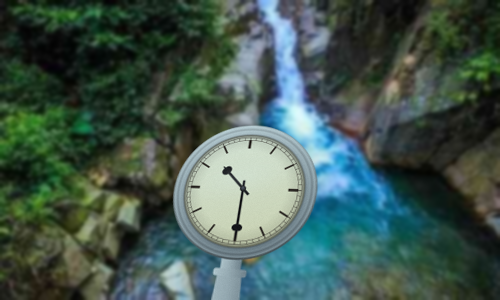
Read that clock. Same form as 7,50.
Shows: 10,30
